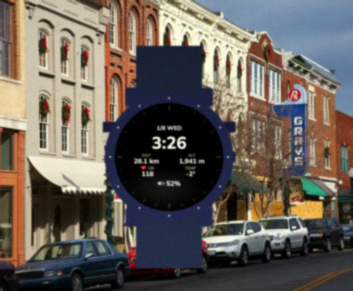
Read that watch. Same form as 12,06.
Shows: 3,26
